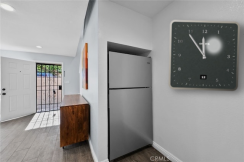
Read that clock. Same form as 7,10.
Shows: 11,54
